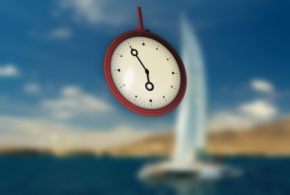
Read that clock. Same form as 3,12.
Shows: 5,55
